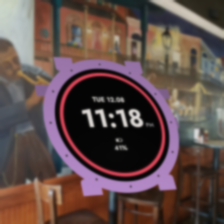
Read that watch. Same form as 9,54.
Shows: 11,18
